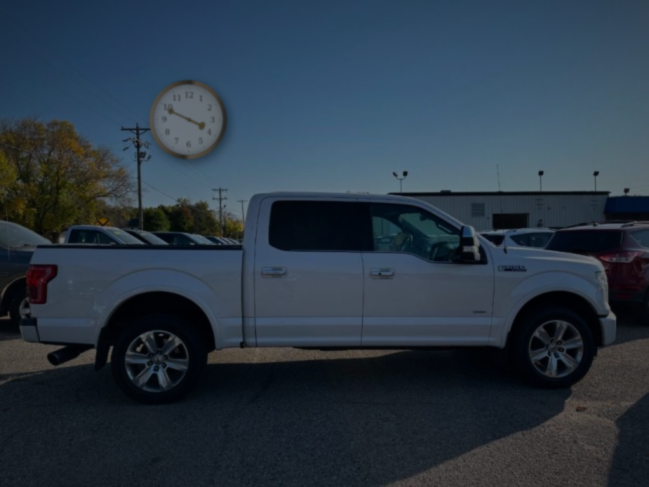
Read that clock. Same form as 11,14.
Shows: 3,49
